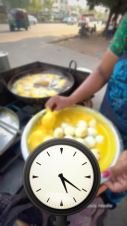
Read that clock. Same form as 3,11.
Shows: 5,21
